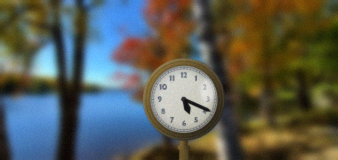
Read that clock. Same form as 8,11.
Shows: 5,19
